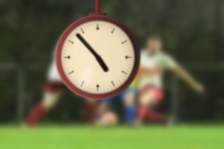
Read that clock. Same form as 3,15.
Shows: 4,53
